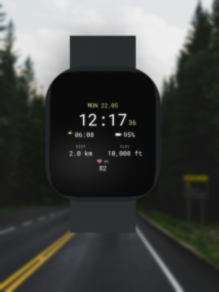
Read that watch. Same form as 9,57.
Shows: 12,17
